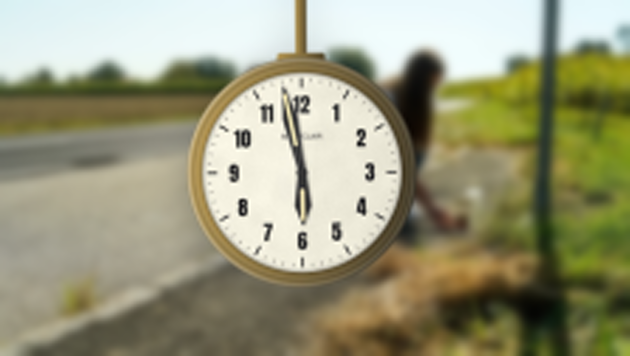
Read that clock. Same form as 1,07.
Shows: 5,58
